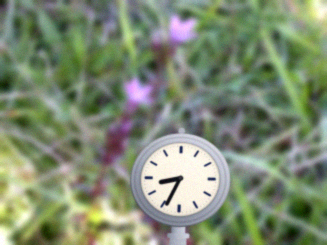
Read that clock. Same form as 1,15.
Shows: 8,34
